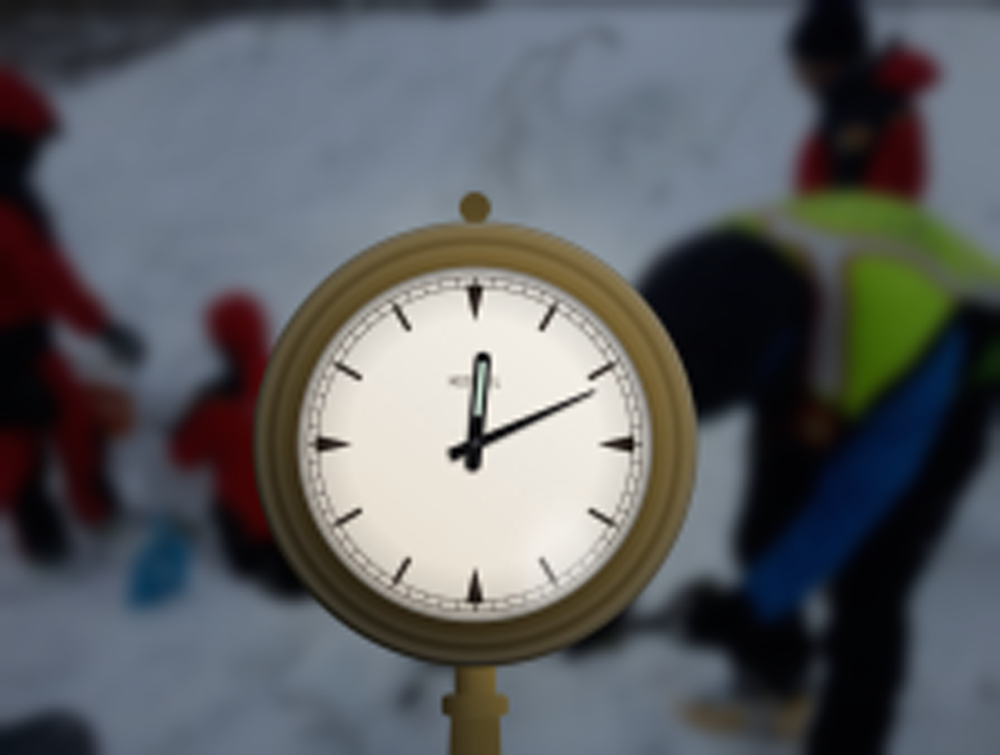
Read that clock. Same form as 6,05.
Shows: 12,11
